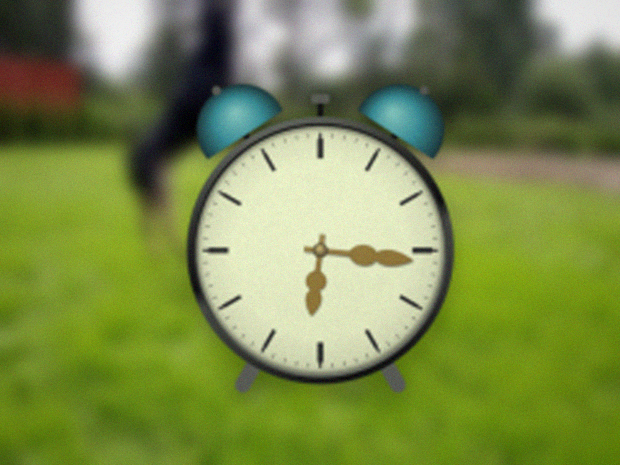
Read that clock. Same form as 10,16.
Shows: 6,16
